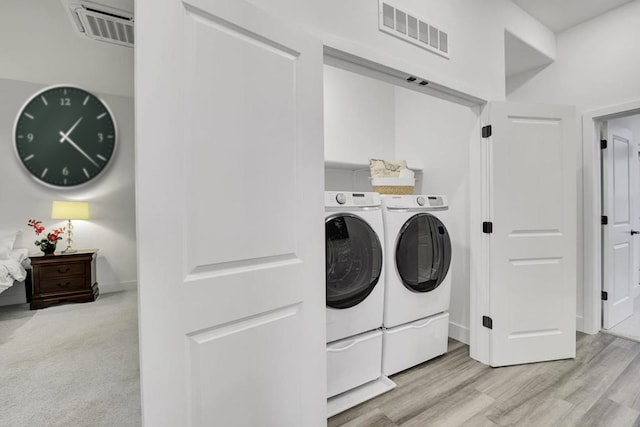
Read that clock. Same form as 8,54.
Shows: 1,22
